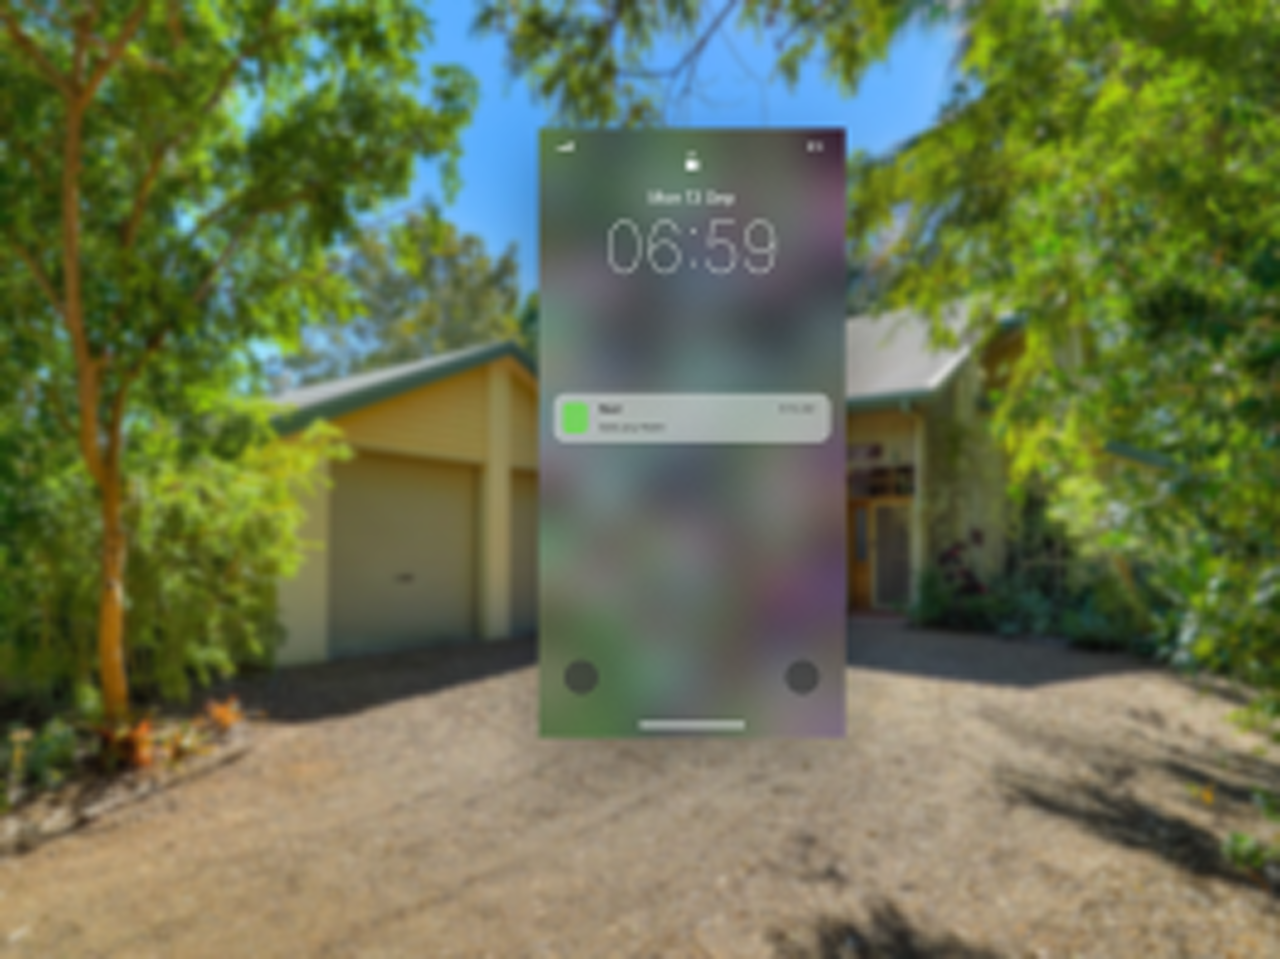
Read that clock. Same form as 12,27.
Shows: 6,59
